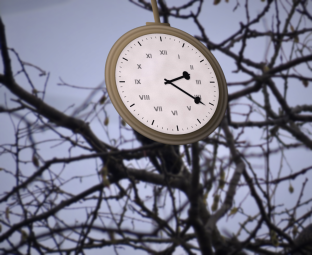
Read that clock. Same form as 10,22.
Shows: 2,21
